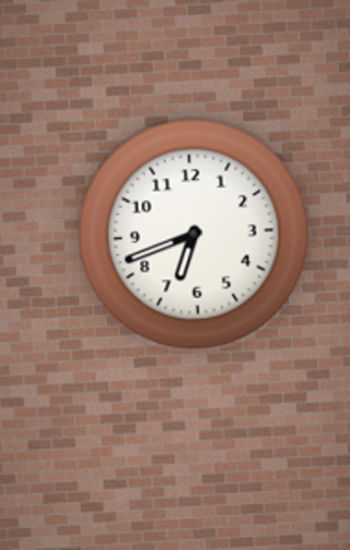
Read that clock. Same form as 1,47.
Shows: 6,42
